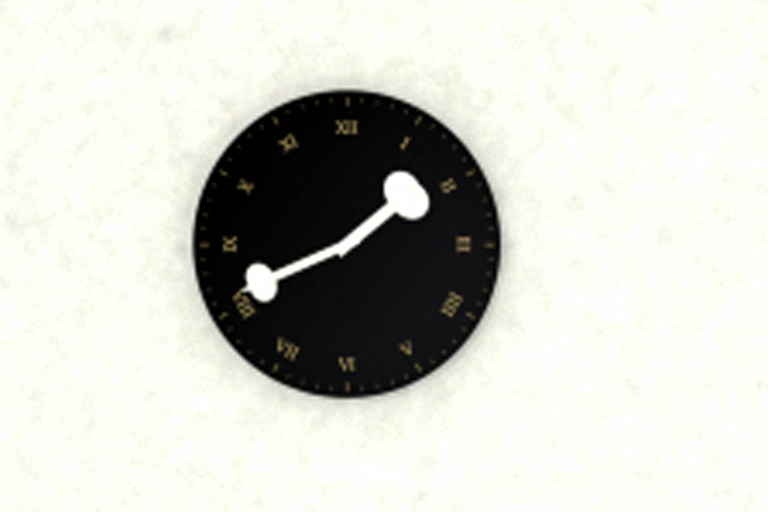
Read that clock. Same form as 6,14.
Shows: 1,41
